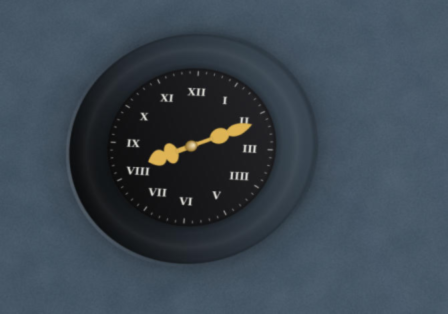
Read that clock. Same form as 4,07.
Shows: 8,11
